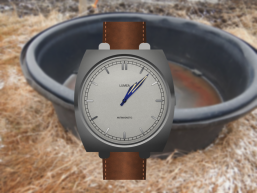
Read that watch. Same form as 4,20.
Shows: 1,07
